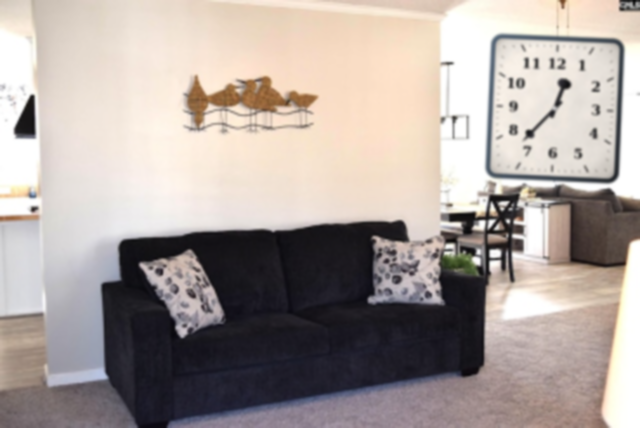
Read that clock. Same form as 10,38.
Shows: 12,37
